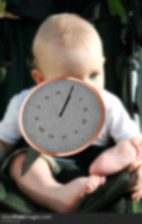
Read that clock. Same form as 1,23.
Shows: 1,05
